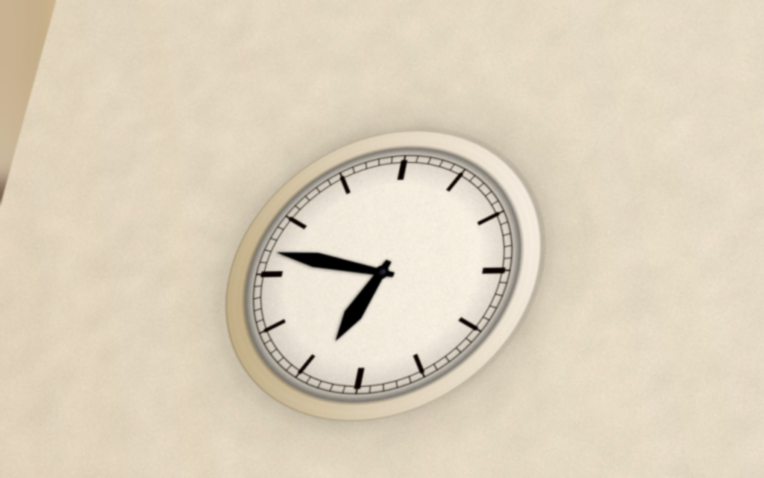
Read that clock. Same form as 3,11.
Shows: 6,47
